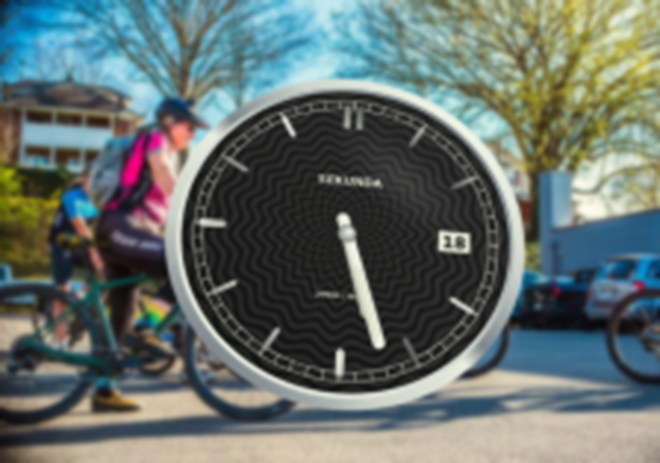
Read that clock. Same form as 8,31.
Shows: 5,27
